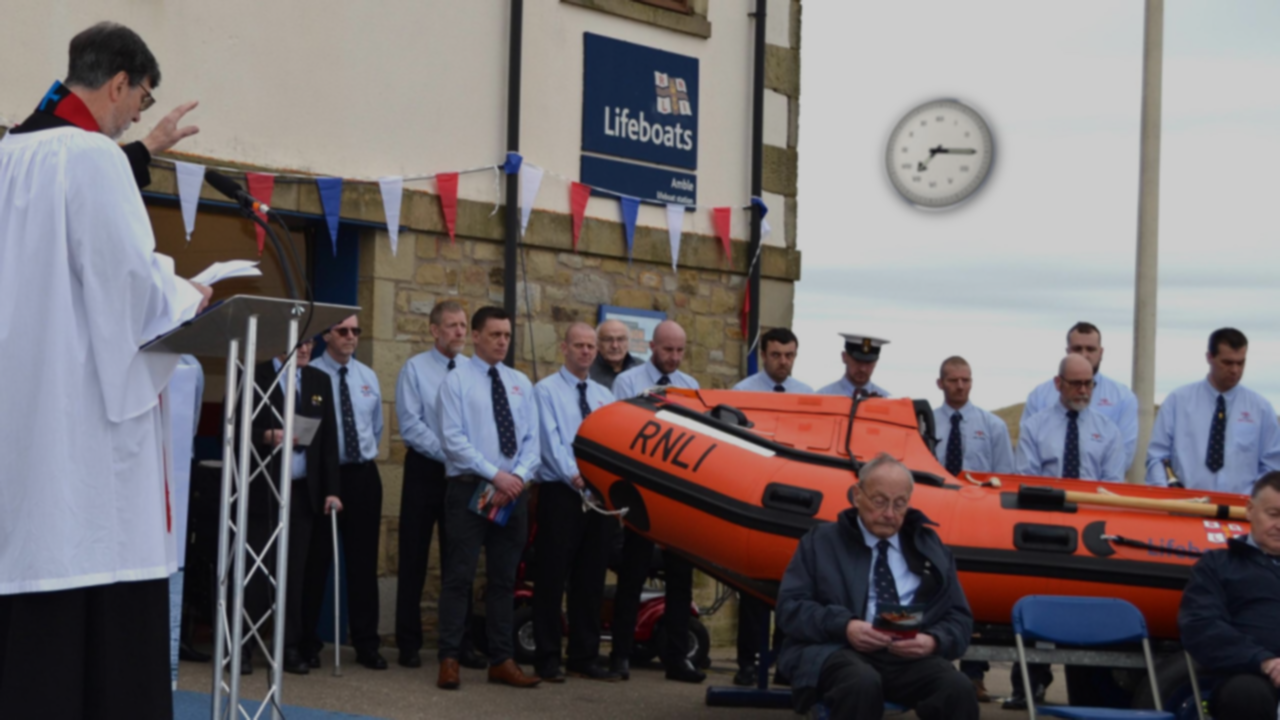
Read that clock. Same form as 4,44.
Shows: 7,15
